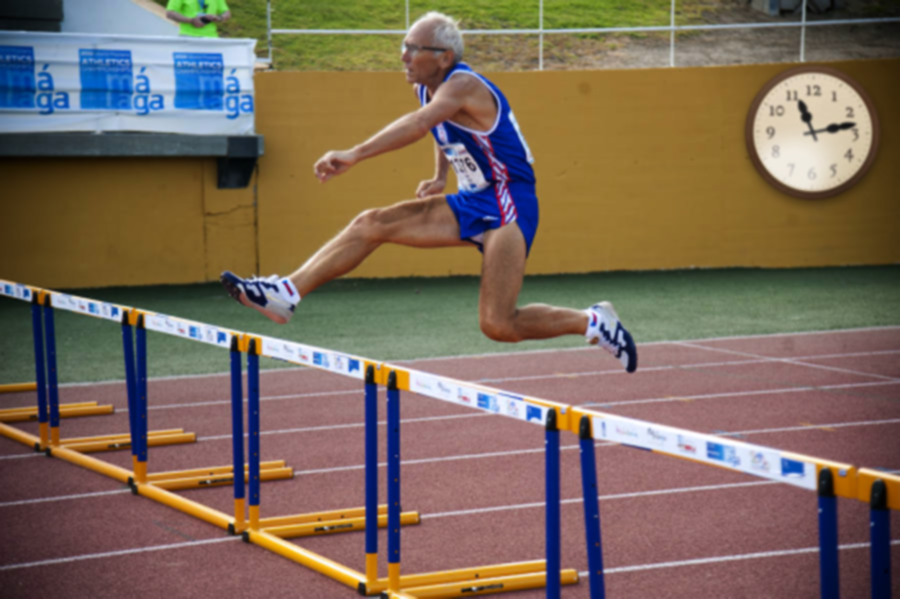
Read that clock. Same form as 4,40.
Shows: 11,13
